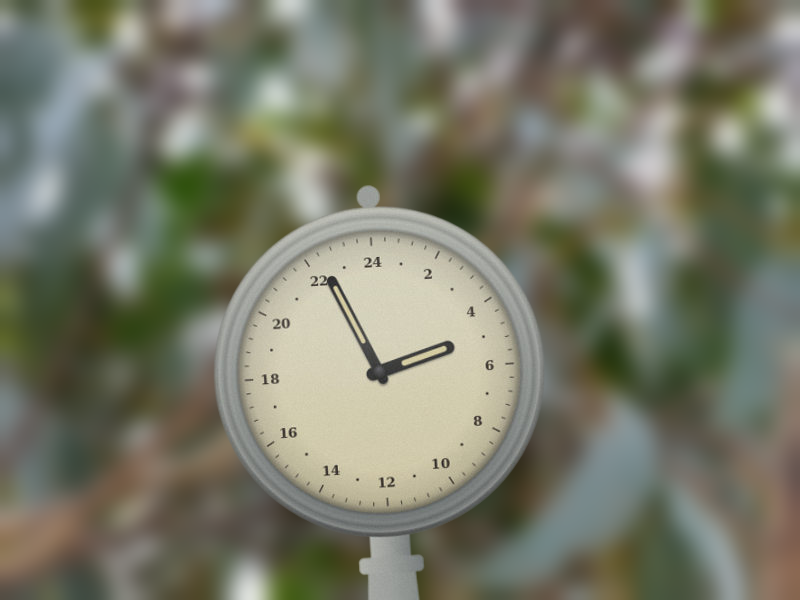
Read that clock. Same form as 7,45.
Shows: 4,56
